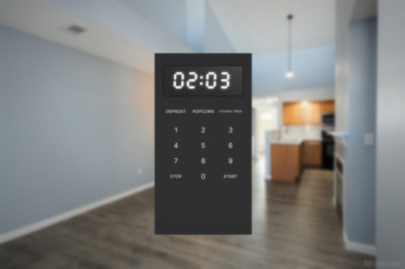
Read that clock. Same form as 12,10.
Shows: 2,03
